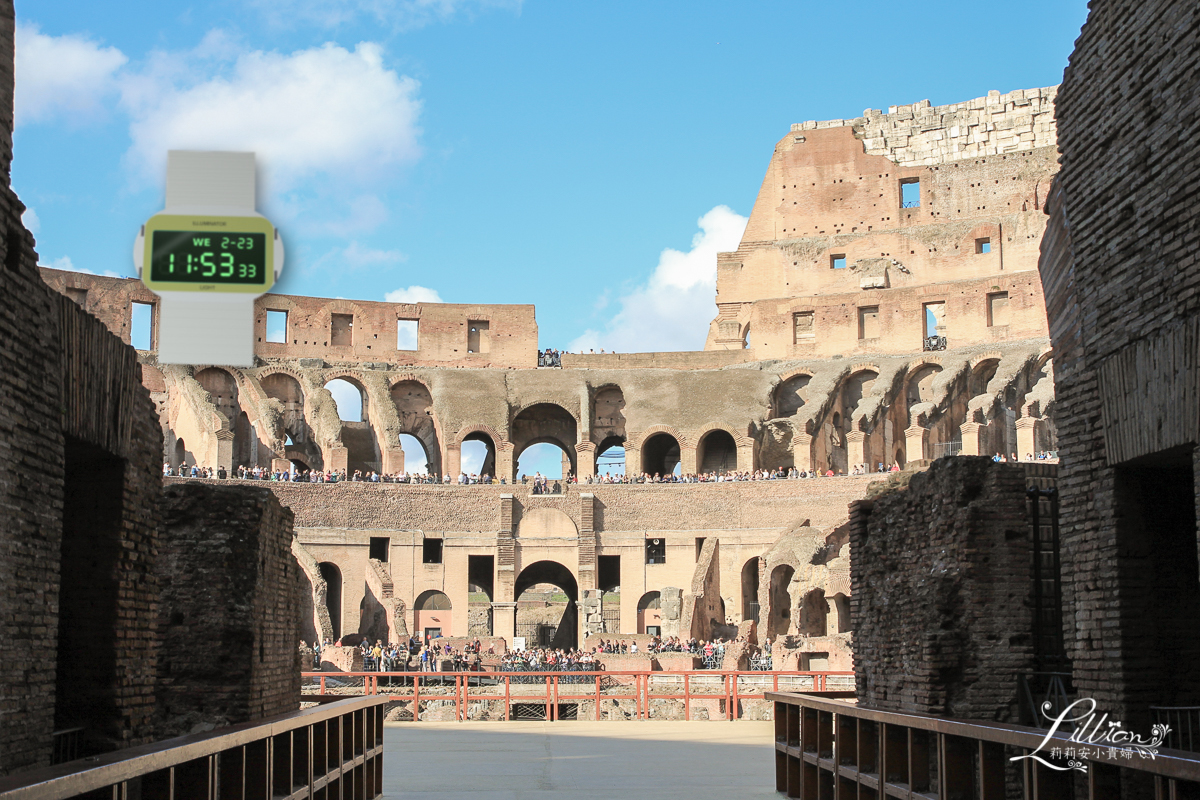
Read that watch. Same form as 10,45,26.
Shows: 11,53,33
